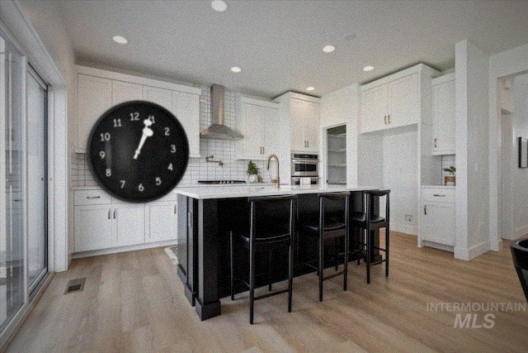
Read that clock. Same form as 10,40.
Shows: 1,04
